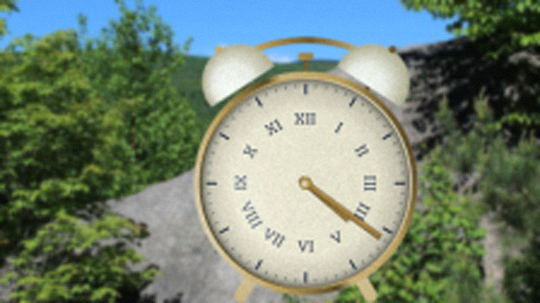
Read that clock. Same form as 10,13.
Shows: 4,21
